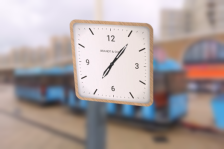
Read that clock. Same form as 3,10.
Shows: 7,06
